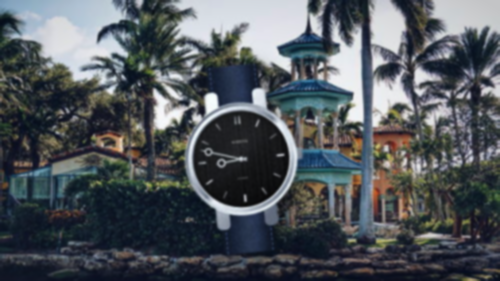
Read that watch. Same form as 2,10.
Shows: 8,48
